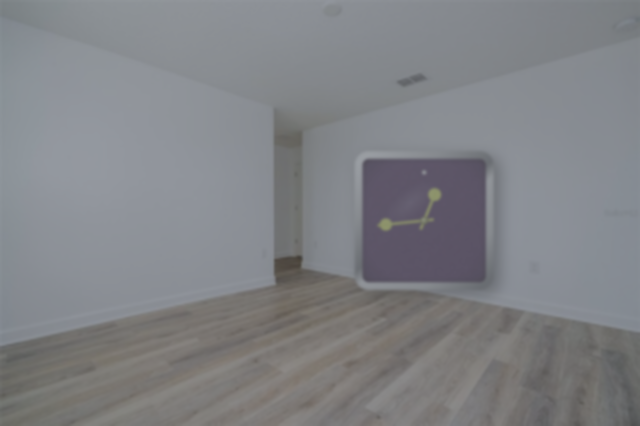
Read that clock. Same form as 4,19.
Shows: 12,44
